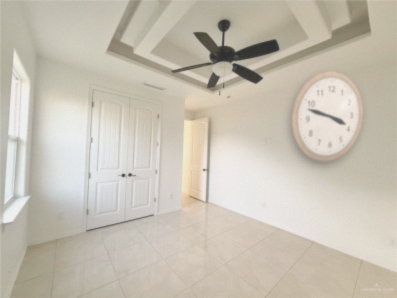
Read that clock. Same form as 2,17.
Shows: 3,48
